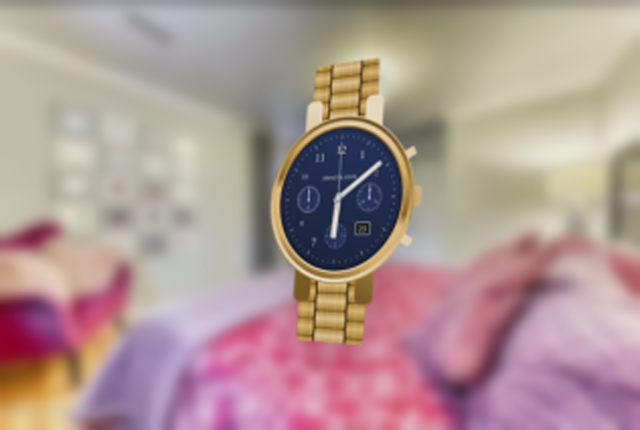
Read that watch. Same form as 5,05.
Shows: 6,09
